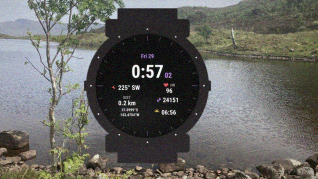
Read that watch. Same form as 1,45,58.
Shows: 0,57,02
